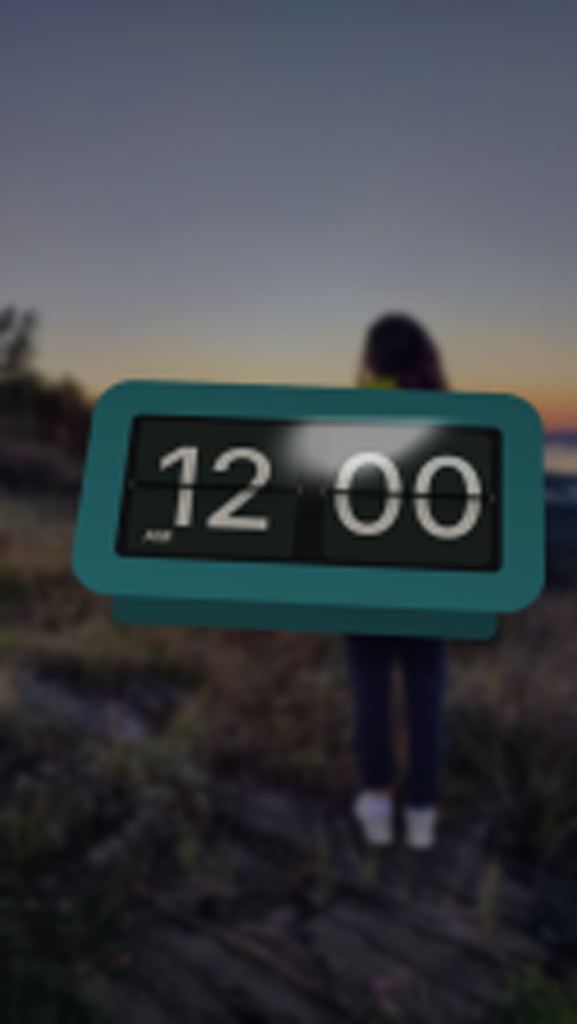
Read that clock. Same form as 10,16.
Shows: 12,00
